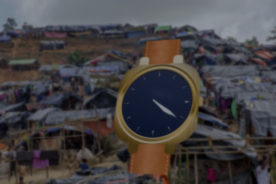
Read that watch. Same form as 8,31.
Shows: 4,21
